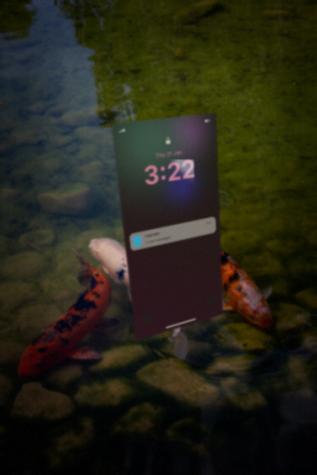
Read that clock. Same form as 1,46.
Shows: 3,22
